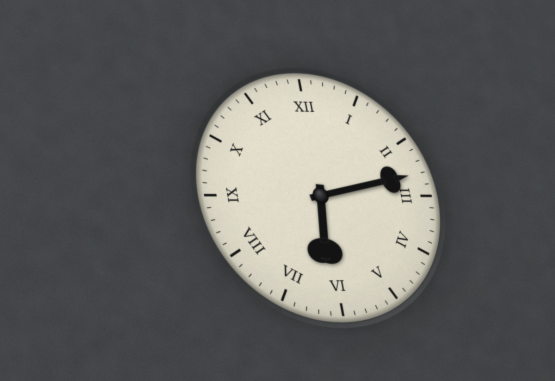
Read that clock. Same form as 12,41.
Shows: 6,13
